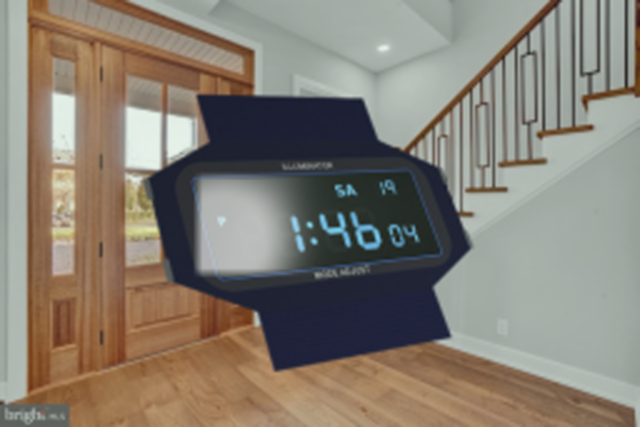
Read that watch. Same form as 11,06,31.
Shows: 1,46,04
